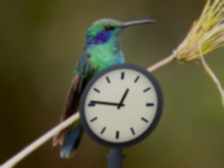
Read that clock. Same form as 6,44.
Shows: 12,46
